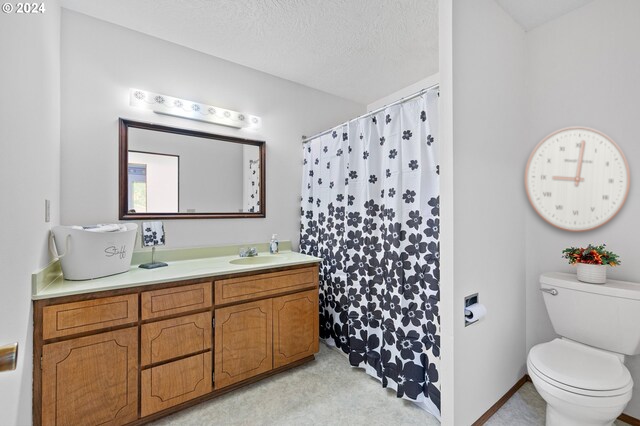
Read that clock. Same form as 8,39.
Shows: 9,01
